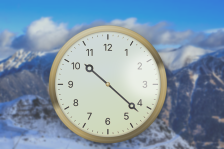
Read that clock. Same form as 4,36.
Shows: 10,22
